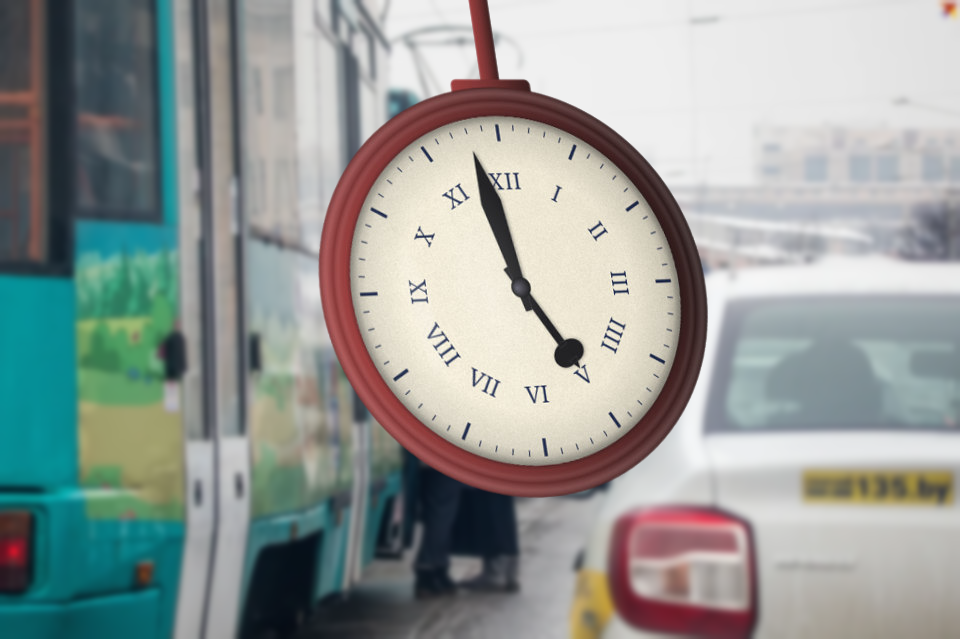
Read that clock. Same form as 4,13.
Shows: 4,58
